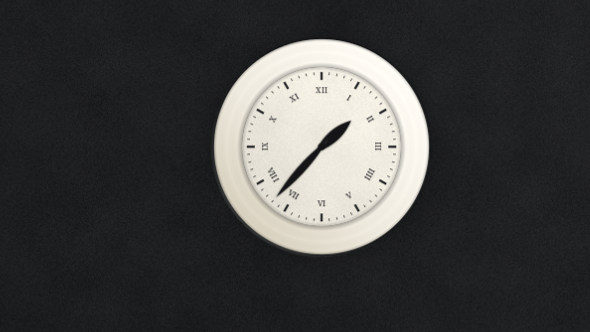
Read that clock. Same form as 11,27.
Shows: 1,37
